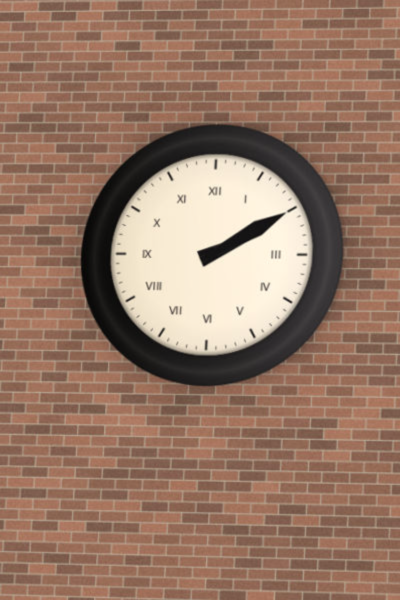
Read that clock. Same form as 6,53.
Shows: 2,10
